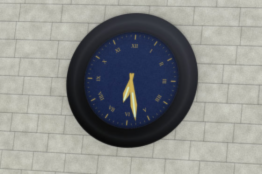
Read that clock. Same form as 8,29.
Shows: 6,28
